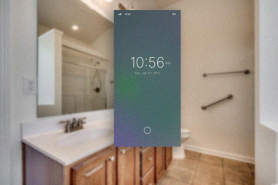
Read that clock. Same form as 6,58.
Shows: 10,56
